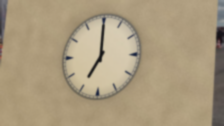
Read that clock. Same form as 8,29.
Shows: 7,00
